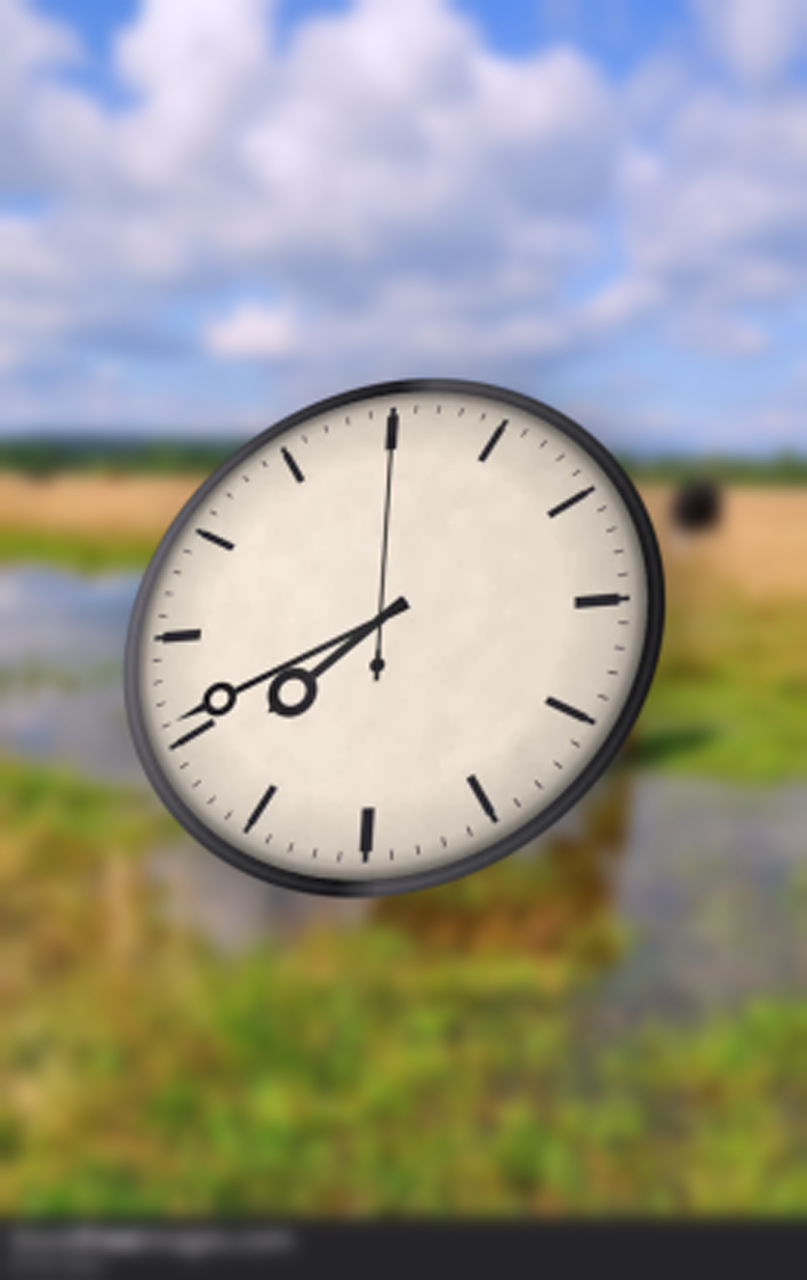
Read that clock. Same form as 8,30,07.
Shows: 7,41,00
